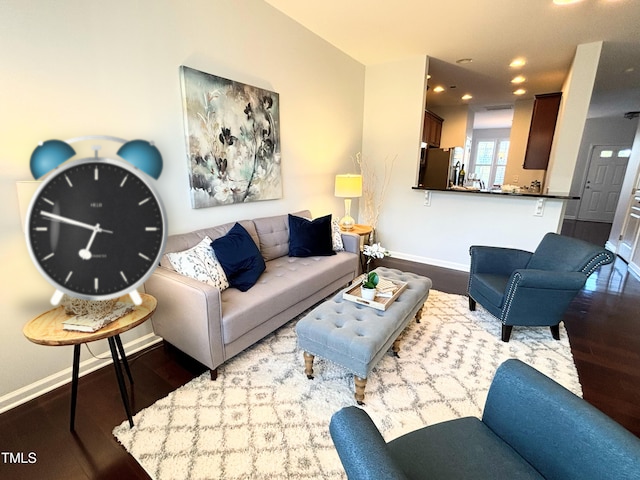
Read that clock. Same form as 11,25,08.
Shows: 6,47,47
